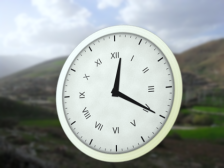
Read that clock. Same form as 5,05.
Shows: 12,20
